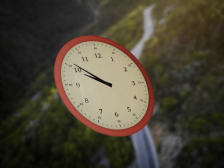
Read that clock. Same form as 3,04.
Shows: 9,51
